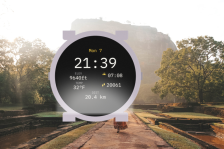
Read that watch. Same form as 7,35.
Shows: 21,39
